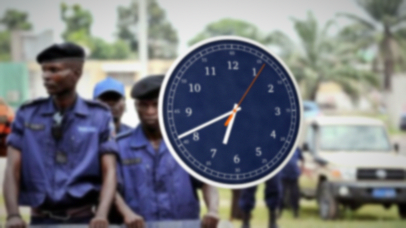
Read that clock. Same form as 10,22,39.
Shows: 6,41,06
